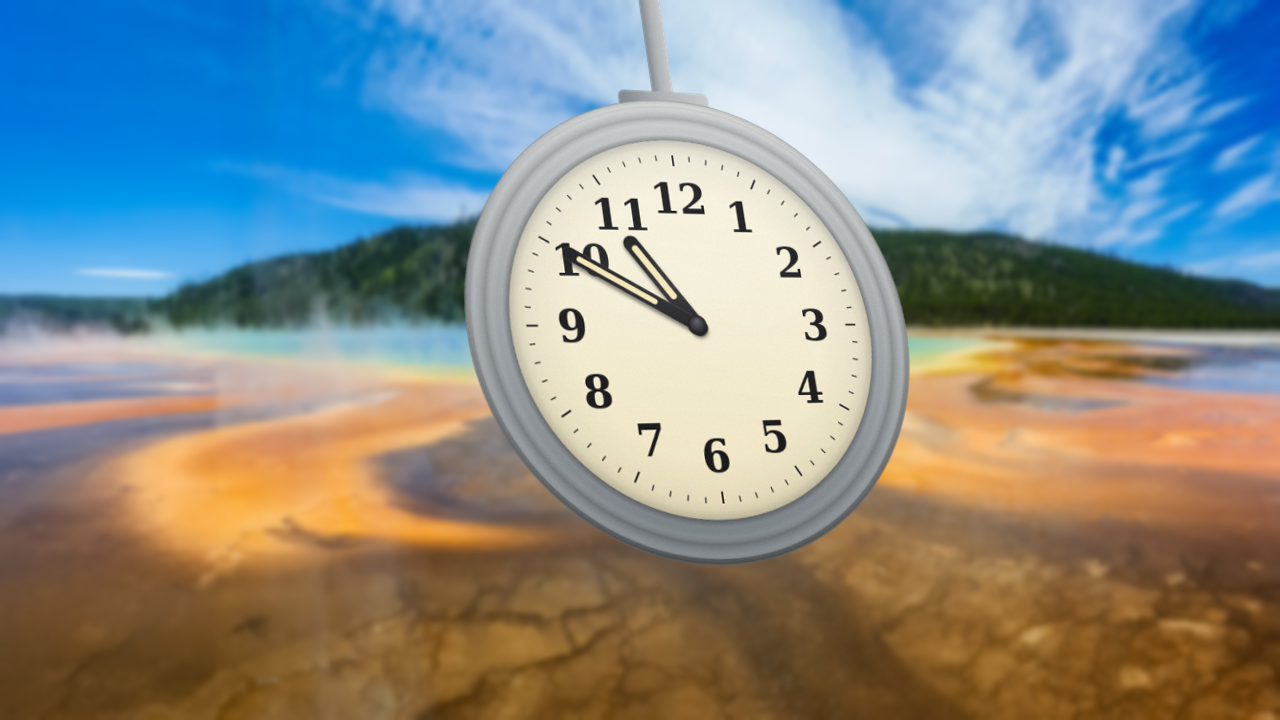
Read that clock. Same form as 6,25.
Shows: 10,50
